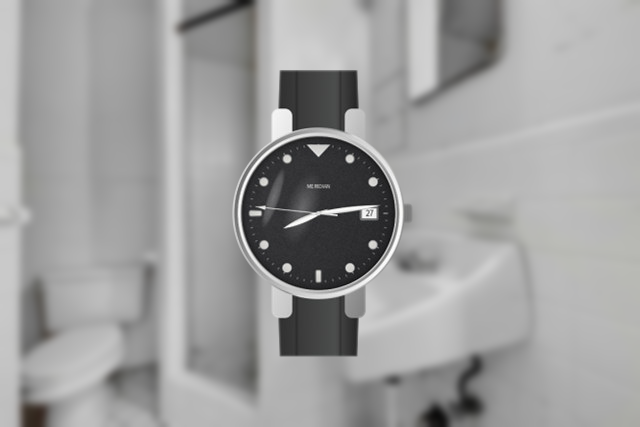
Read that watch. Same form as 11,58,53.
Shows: 8,13,46
